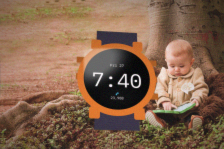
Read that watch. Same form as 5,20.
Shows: 7,40
